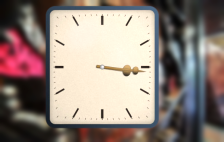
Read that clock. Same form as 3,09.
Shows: 3,16
